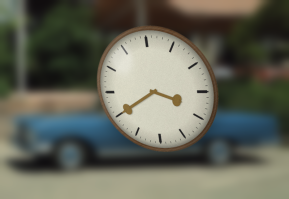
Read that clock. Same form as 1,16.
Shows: 3,40
